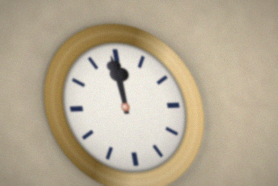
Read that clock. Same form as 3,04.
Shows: 11,59
